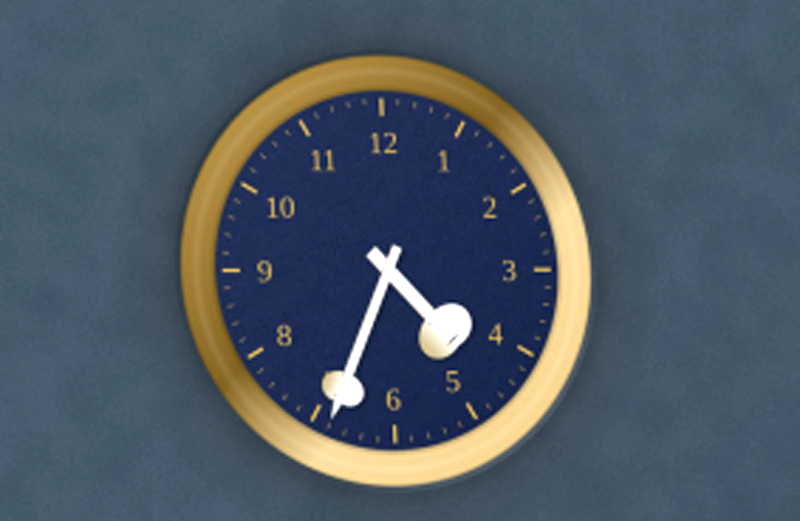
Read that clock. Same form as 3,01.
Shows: 4,34
